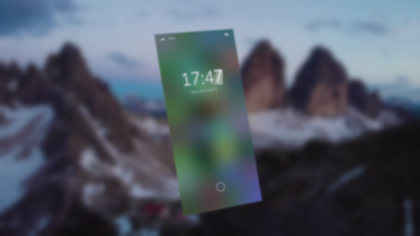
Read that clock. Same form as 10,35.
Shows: 17,47
